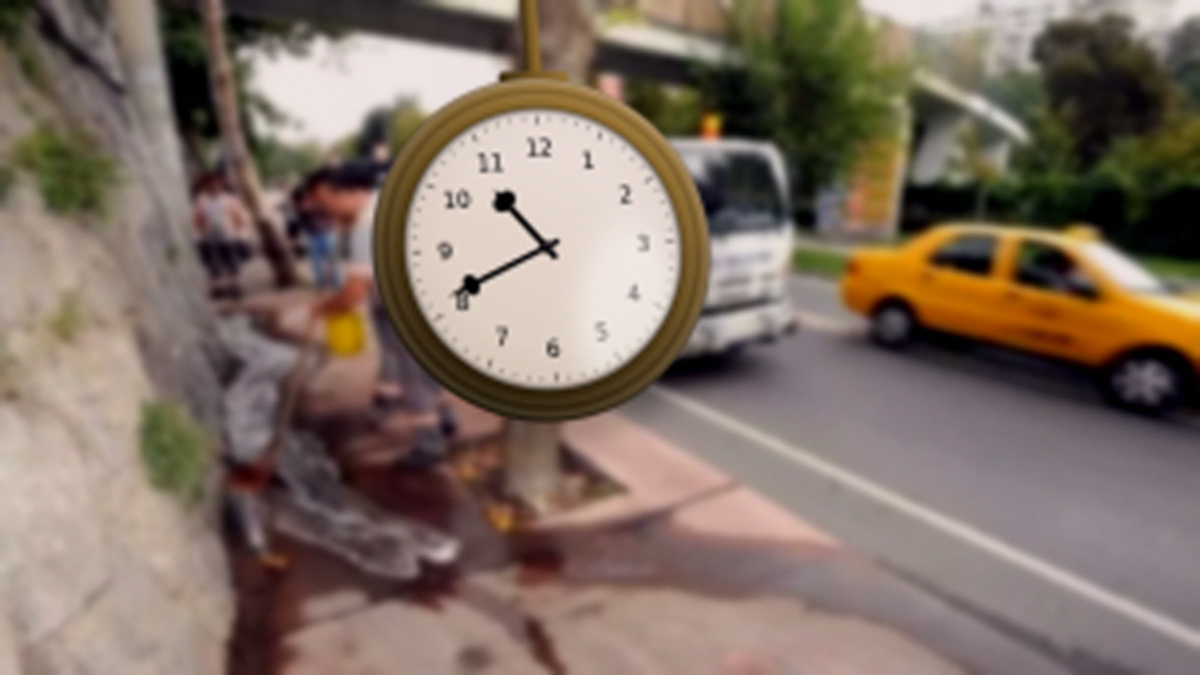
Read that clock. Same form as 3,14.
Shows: 10,41
